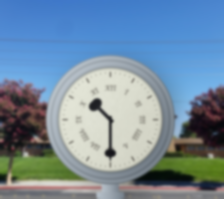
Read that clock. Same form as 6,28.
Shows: 10,30
